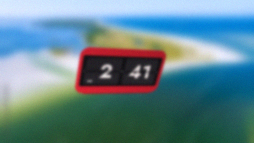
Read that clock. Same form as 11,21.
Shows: 2,41
